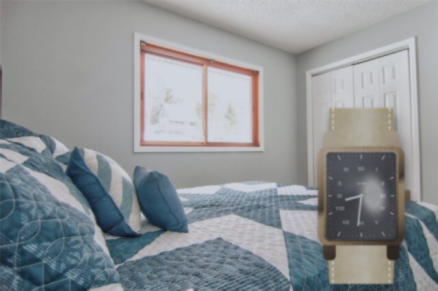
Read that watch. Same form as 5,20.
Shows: 8,31
